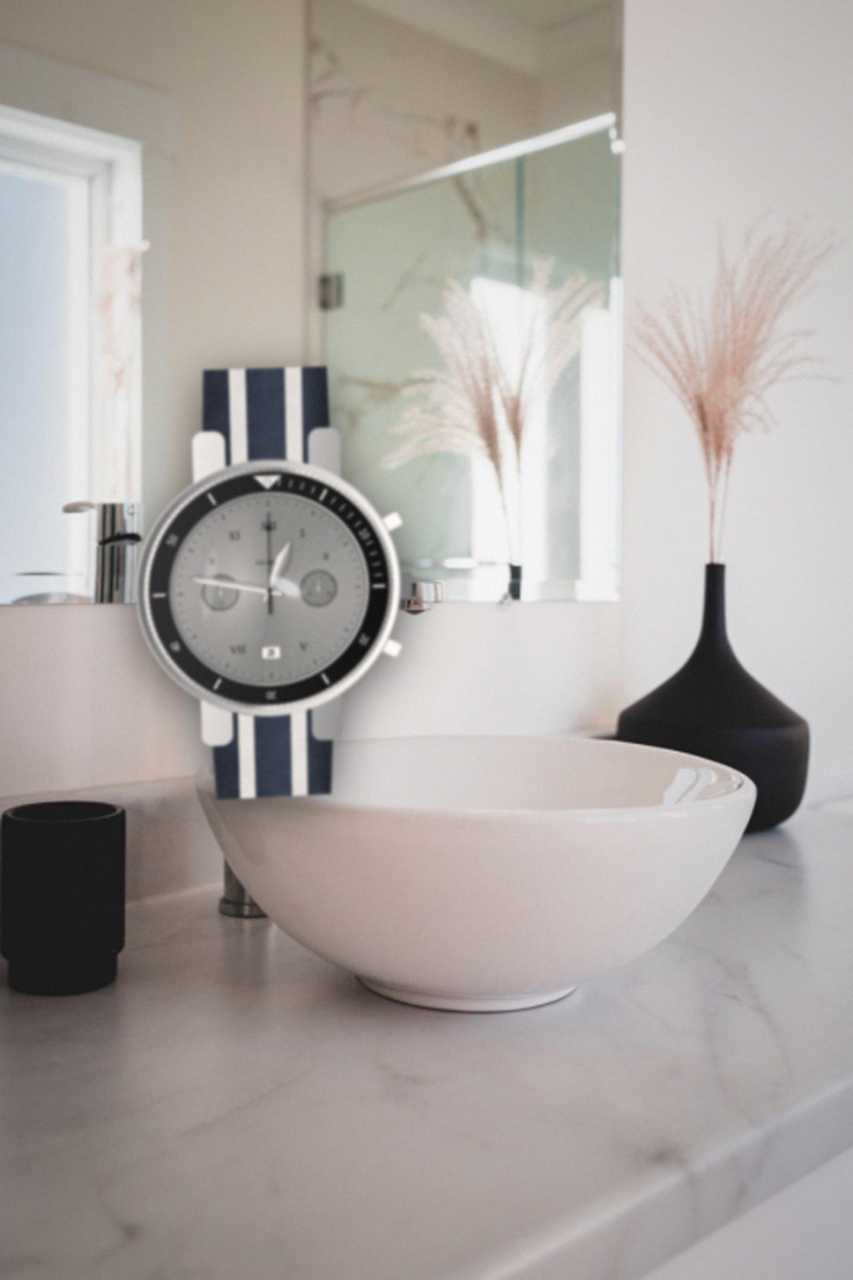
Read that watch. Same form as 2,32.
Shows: 12,47
